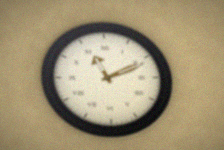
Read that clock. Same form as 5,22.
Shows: 11,11
